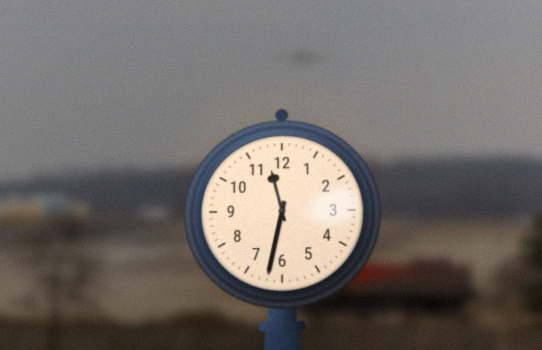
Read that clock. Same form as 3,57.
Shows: 11,32
